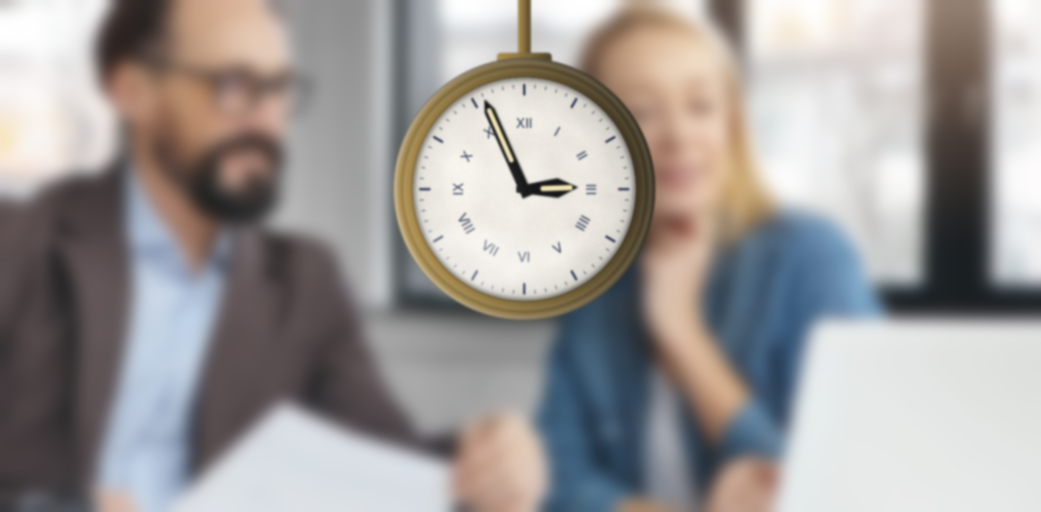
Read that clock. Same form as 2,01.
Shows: 2,56
